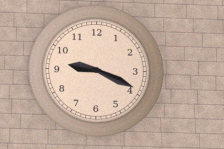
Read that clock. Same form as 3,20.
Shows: 9,19
